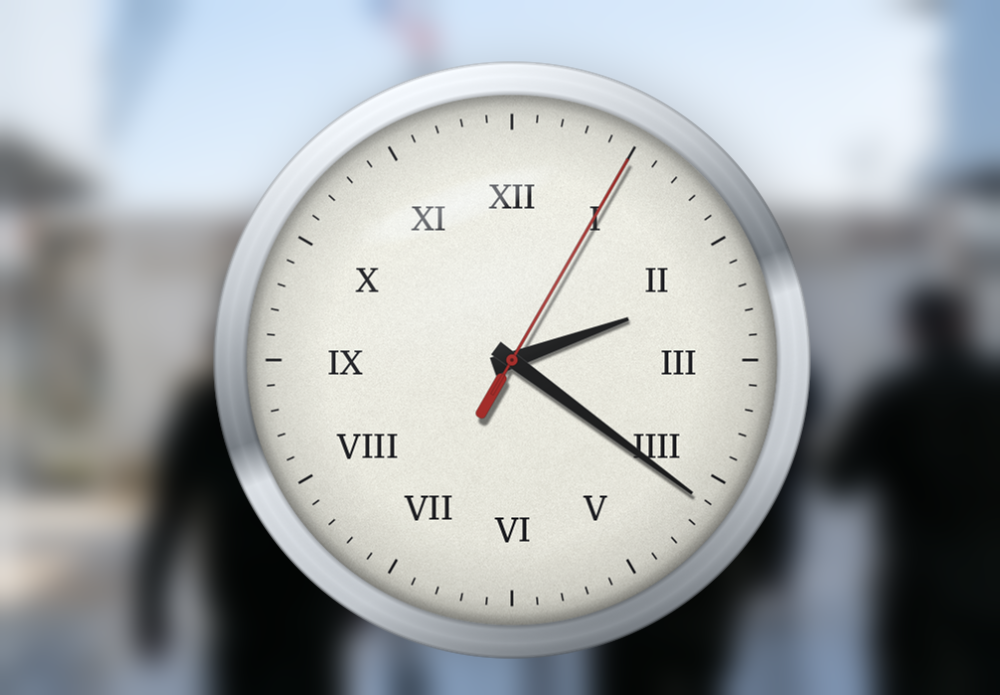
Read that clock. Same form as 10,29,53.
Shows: 2,21,05
